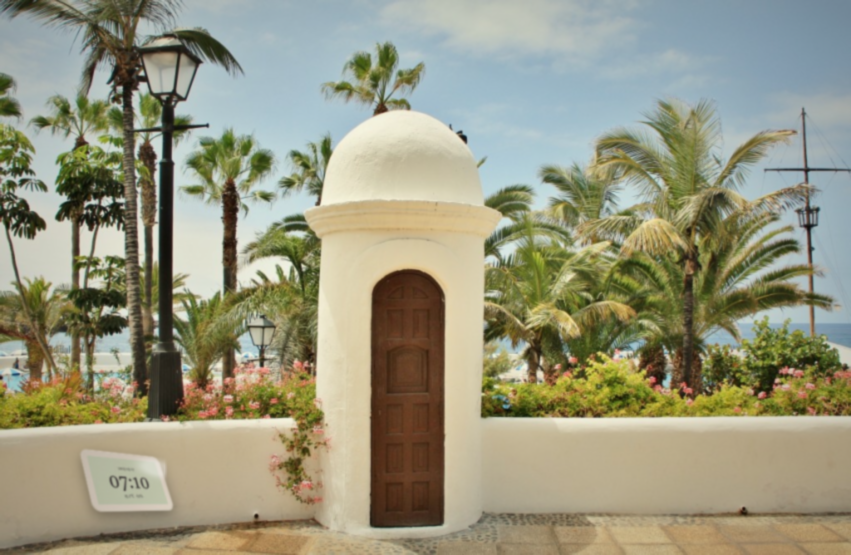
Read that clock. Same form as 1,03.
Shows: 7,10
